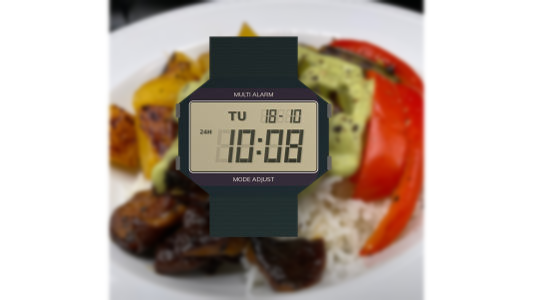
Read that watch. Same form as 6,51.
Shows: 10,08
